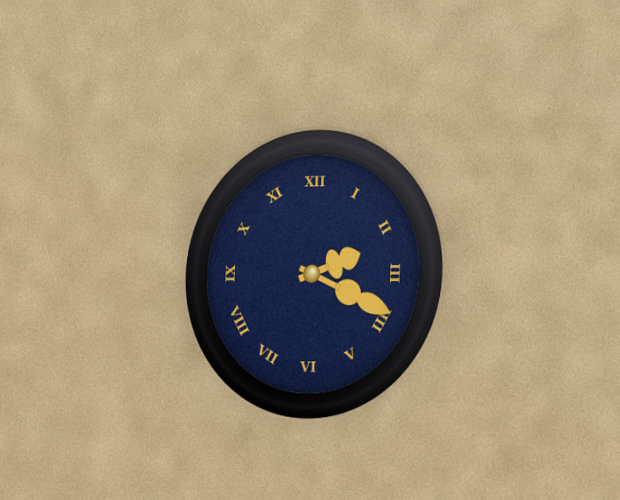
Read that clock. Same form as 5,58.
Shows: 2,19
